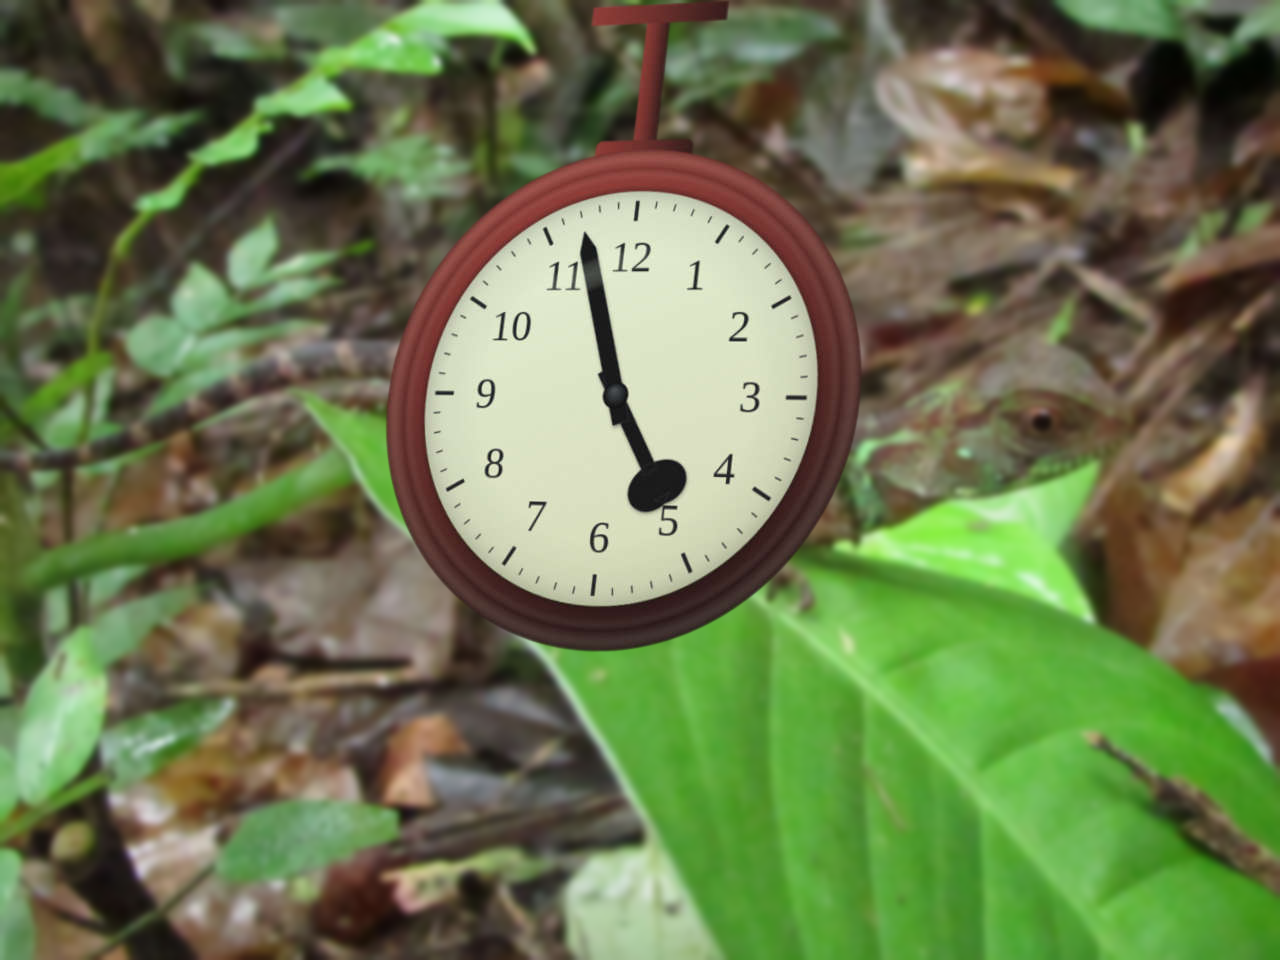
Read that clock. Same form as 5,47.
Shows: 4,57
